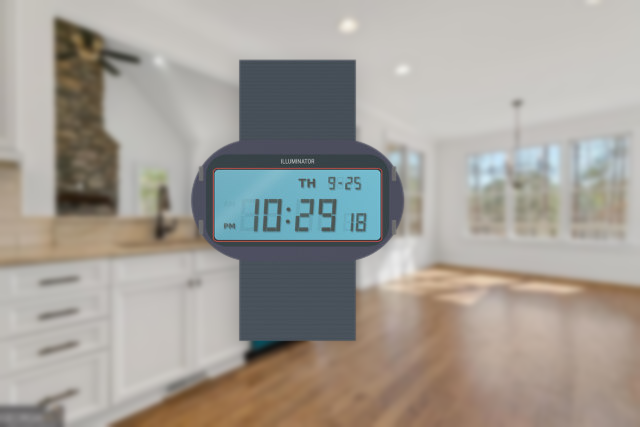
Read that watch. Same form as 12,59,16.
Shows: 10,29,18
